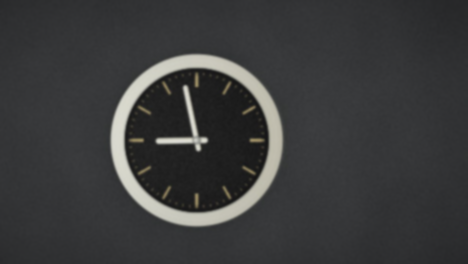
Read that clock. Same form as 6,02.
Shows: 8,58
